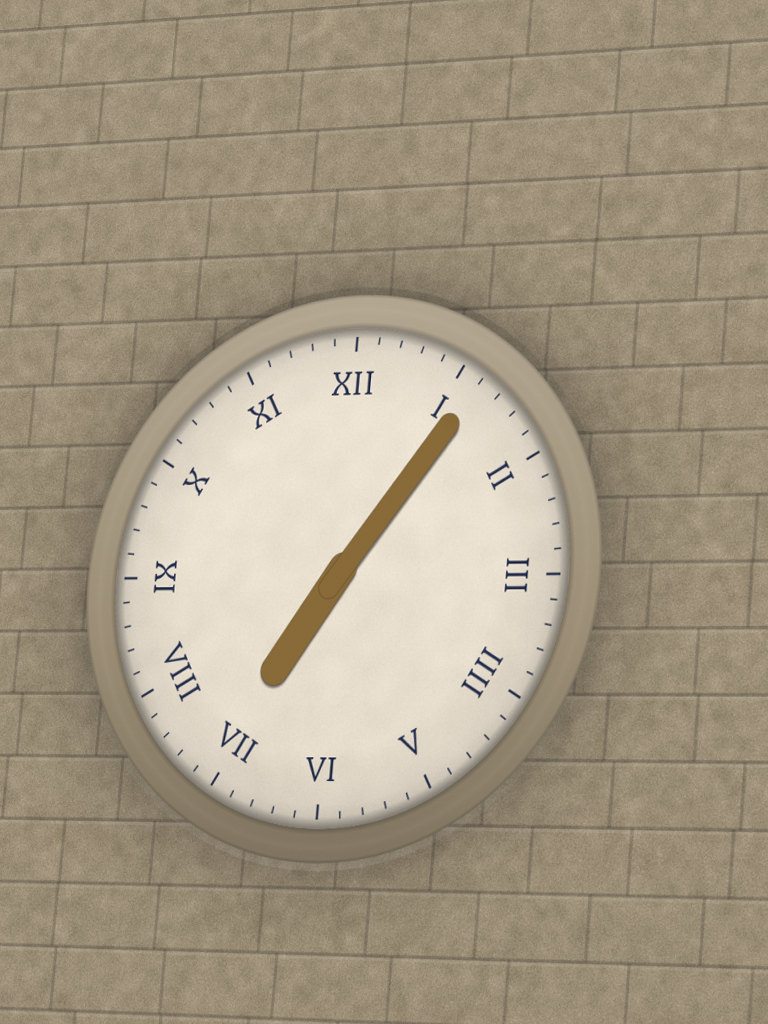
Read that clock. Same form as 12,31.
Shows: 7,06
